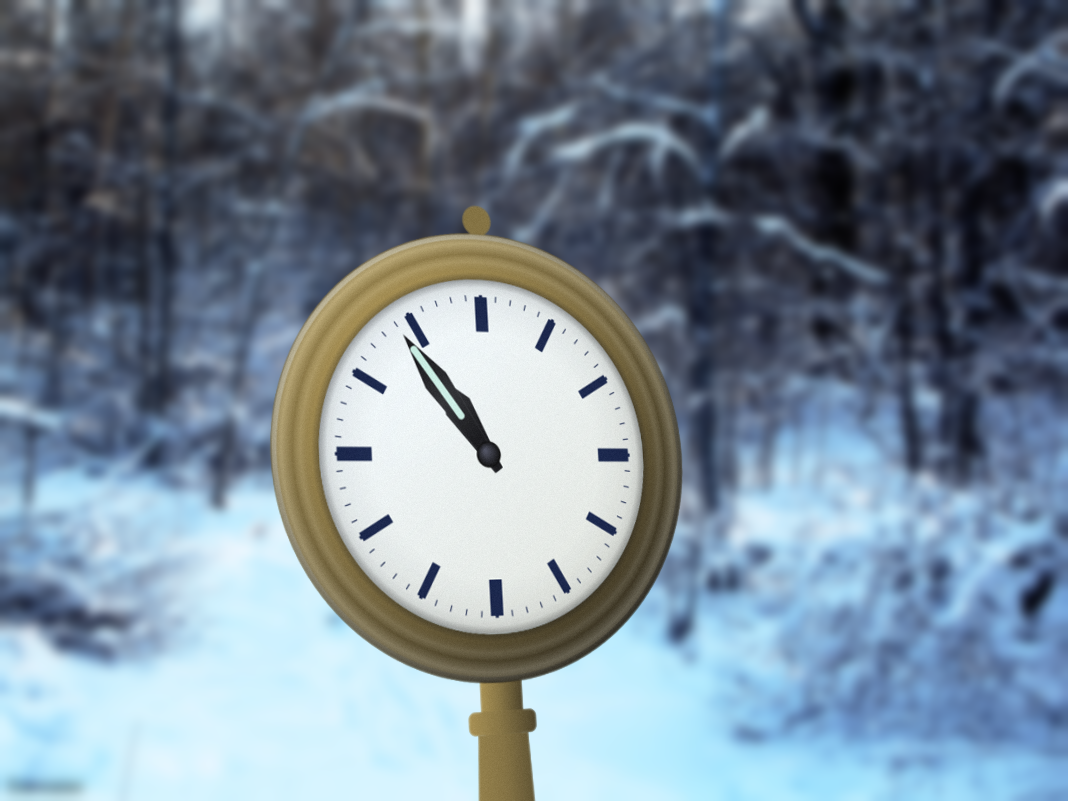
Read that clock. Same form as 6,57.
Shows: 10,54
